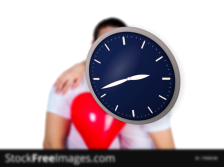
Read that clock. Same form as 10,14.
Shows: 2,42
